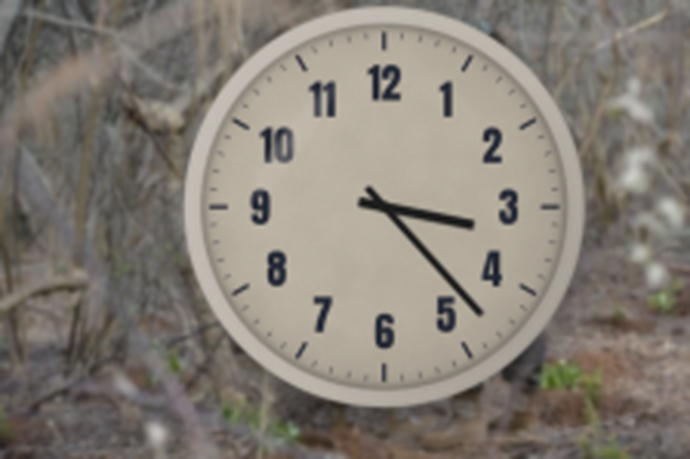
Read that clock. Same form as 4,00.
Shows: 3,23
